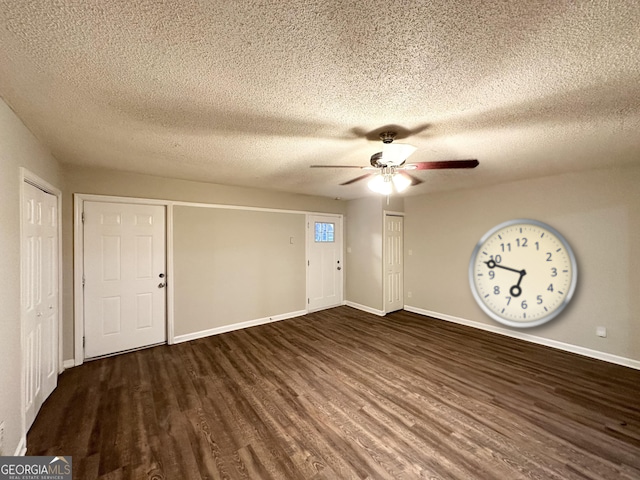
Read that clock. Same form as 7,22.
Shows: 6,48
